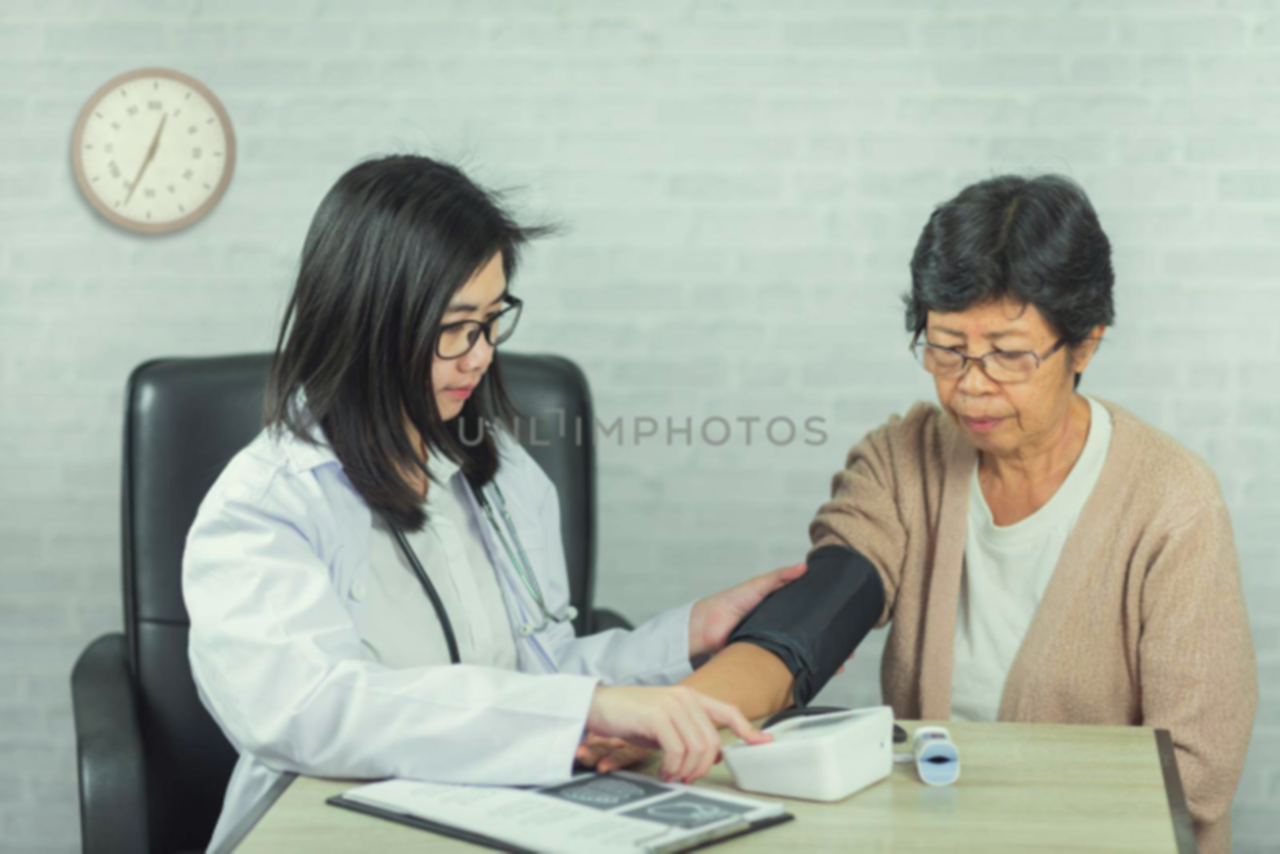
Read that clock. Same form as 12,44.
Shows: 12,34
